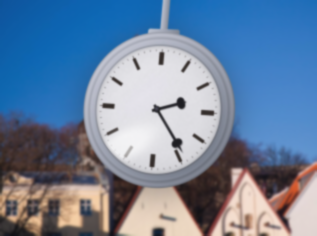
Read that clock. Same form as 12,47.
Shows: 2,24
